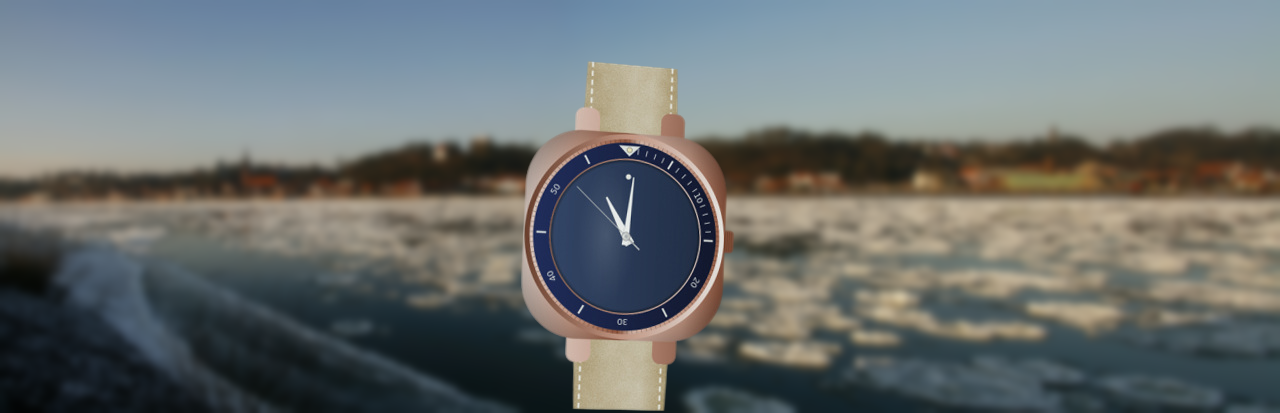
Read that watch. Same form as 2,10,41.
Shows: 11,00,52
